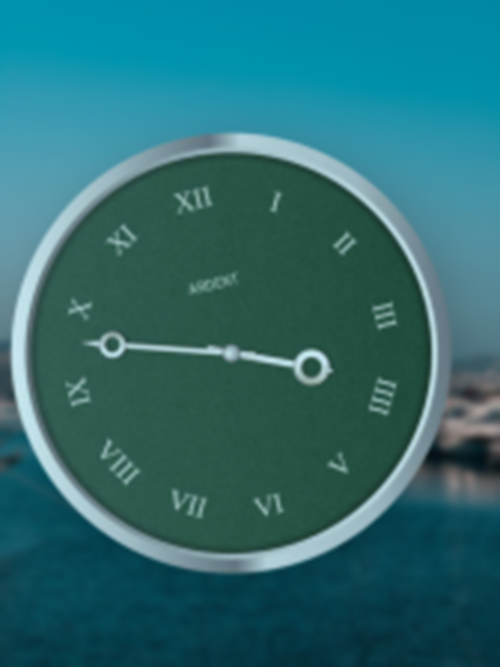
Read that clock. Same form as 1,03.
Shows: 3,48
